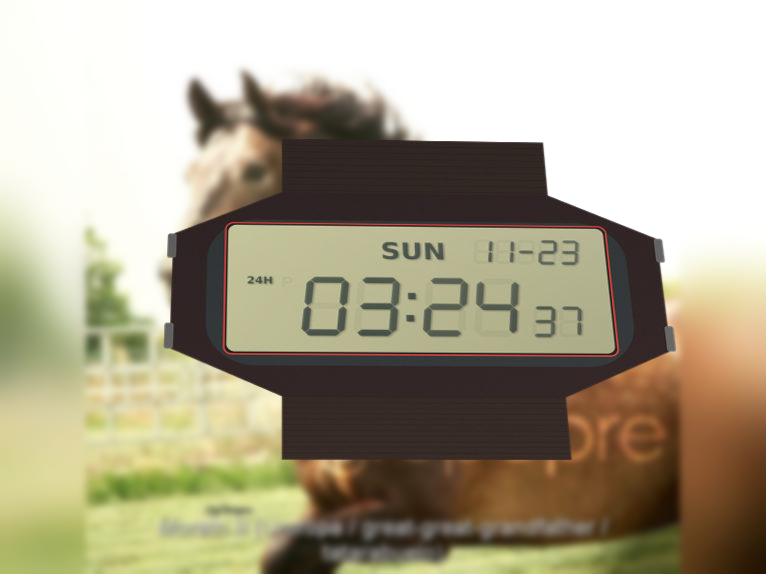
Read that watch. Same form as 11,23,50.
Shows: 3,24,37
